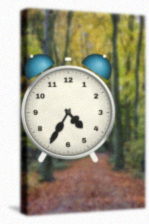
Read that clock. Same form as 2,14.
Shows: 4,35
